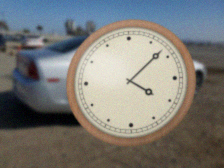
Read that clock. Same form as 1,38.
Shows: 4,08
